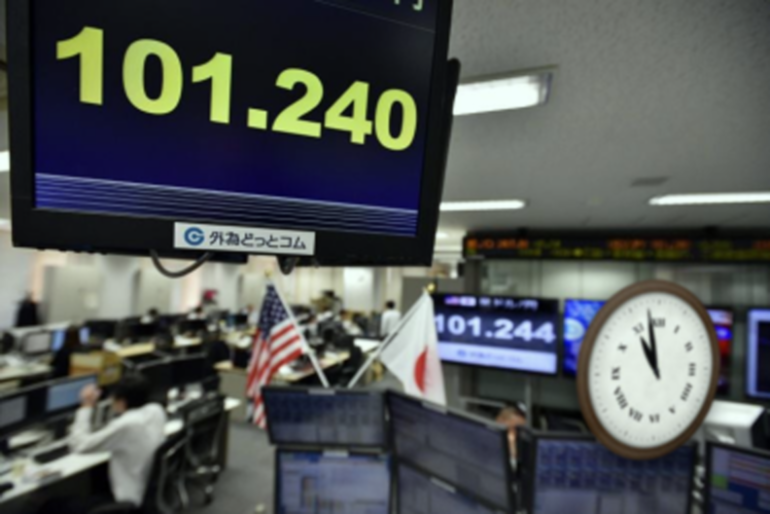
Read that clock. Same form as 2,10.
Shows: 10,58
